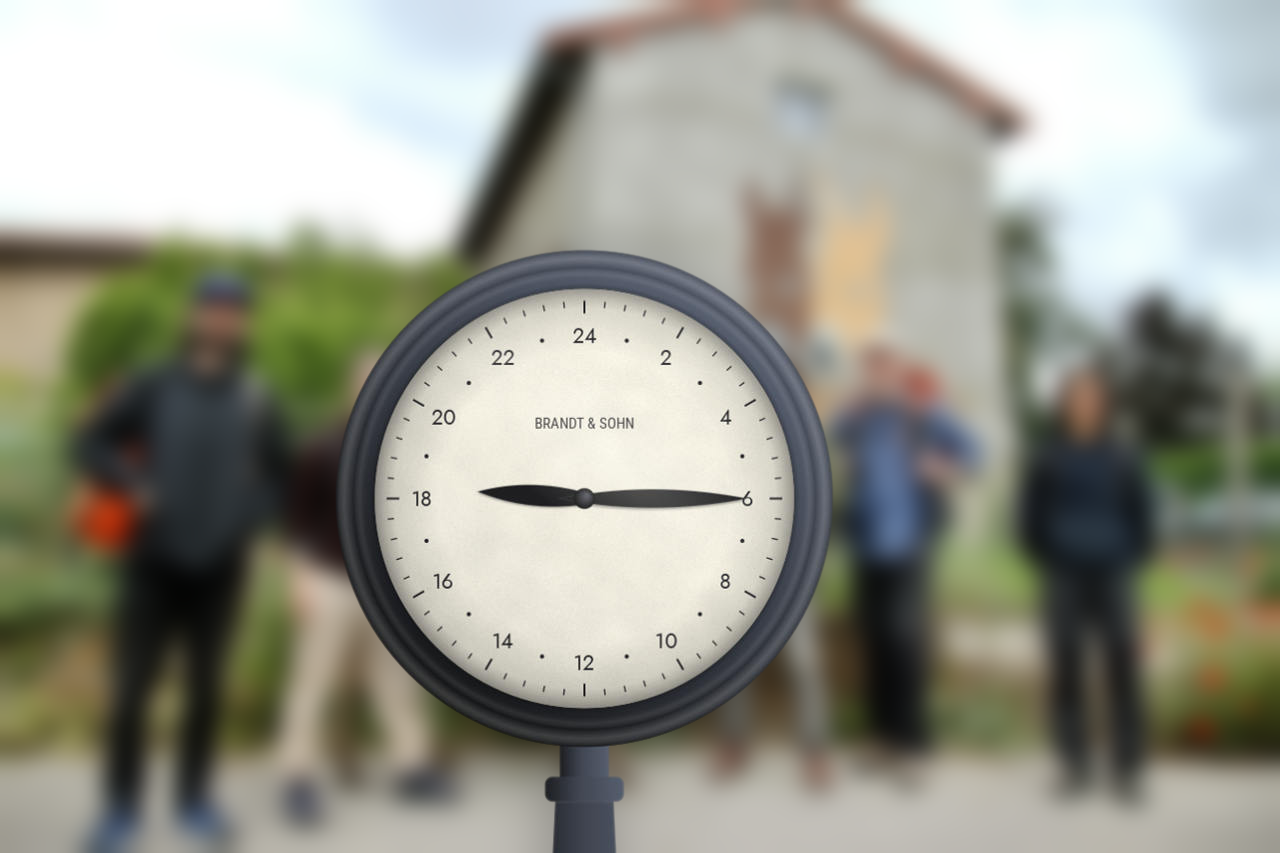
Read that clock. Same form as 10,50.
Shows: 18,15
